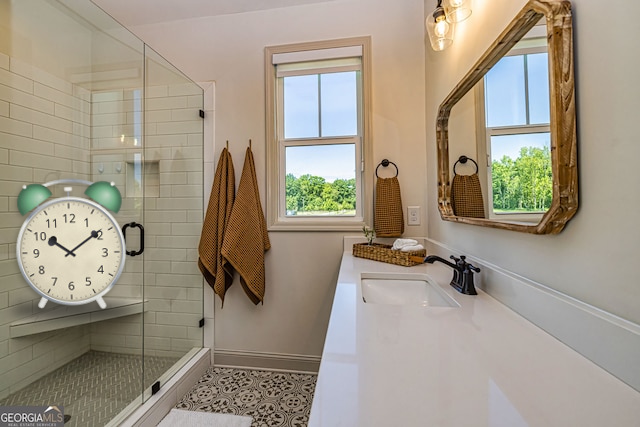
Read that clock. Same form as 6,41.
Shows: 10,09
